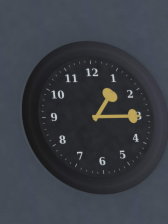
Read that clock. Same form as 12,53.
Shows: 1,15
